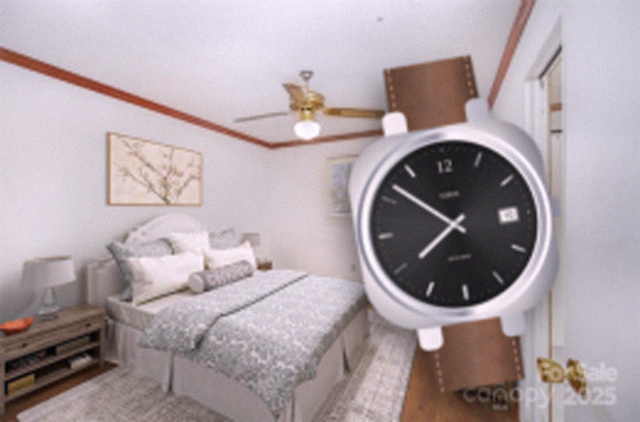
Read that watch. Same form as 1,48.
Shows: 7,52
